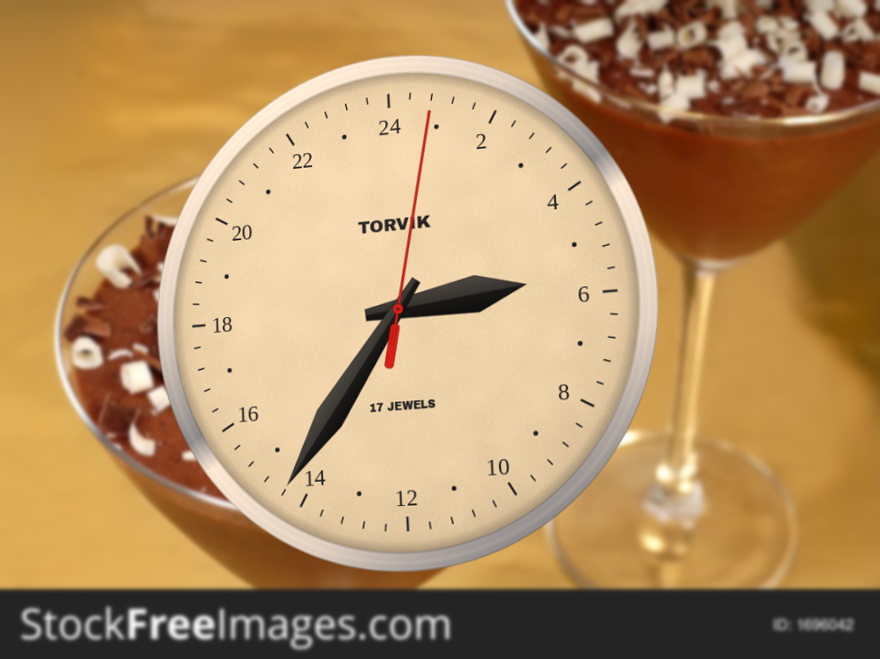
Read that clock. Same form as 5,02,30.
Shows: 5,36,02
